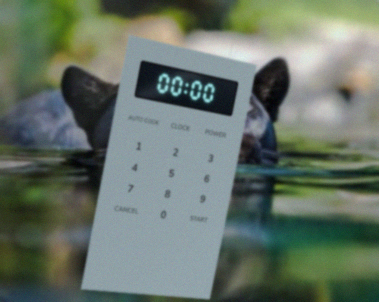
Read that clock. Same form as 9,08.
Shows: 0,00
